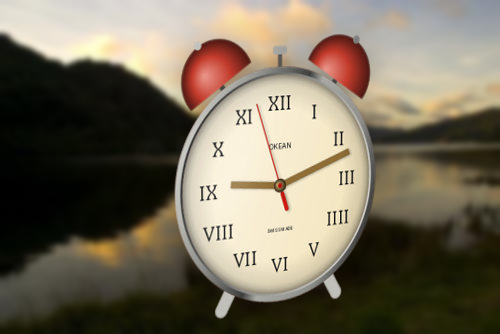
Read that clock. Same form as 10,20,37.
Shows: 9,11,57
